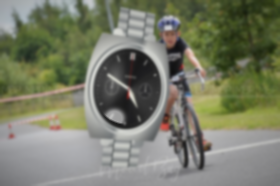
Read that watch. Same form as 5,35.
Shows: 4,49
